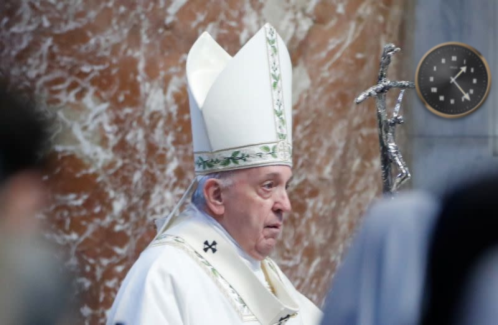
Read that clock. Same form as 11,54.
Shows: 1,23
